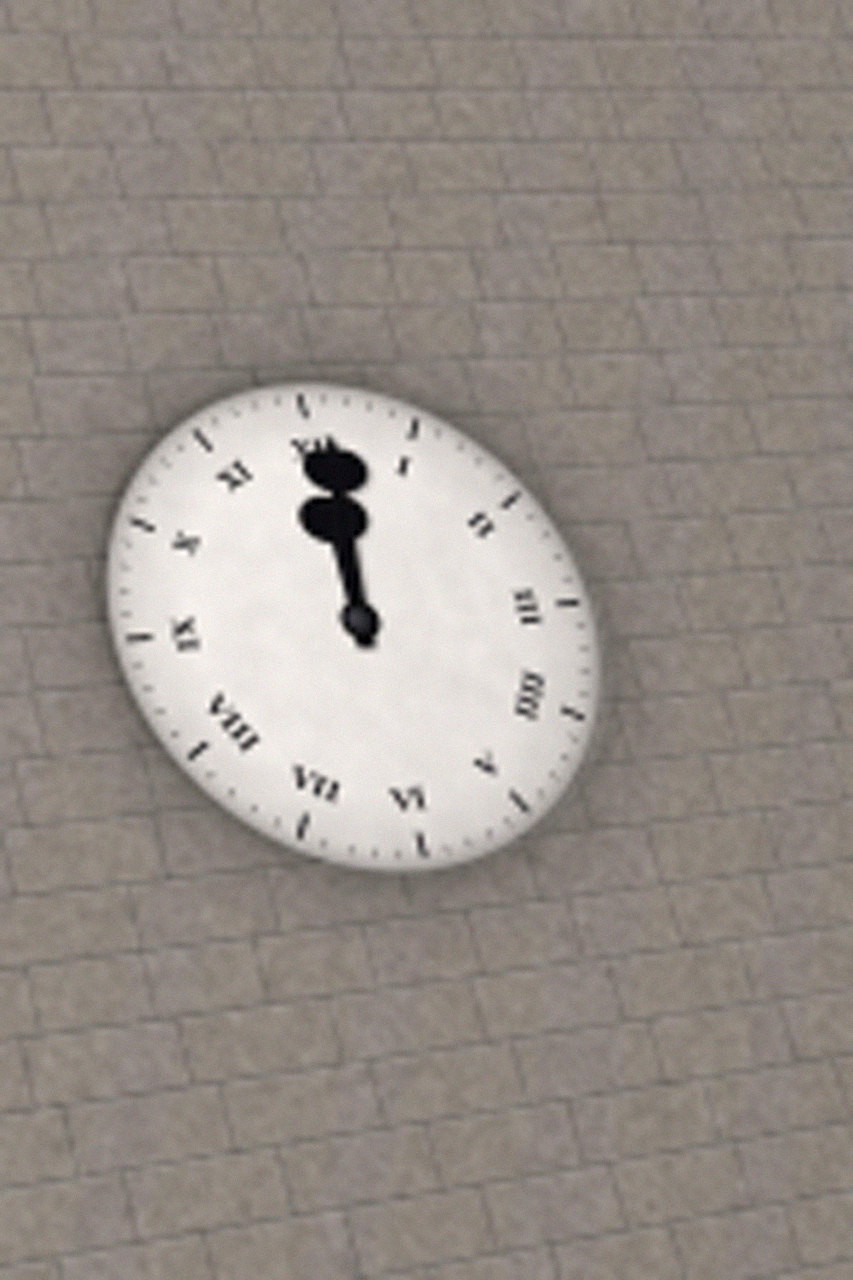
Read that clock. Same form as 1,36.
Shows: 12,01
